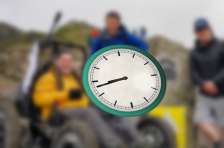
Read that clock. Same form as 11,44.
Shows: 8,43
